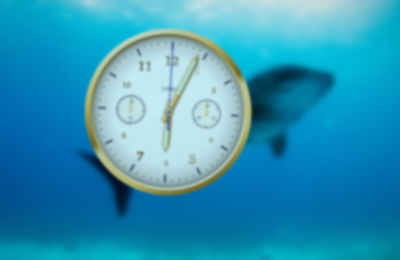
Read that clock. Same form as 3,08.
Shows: 6,04
